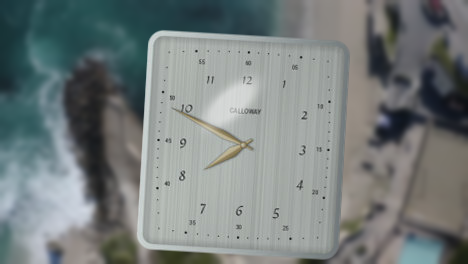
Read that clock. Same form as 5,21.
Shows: 7,49
